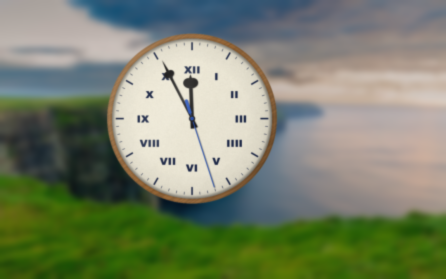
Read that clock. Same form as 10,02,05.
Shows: 11,55,27
